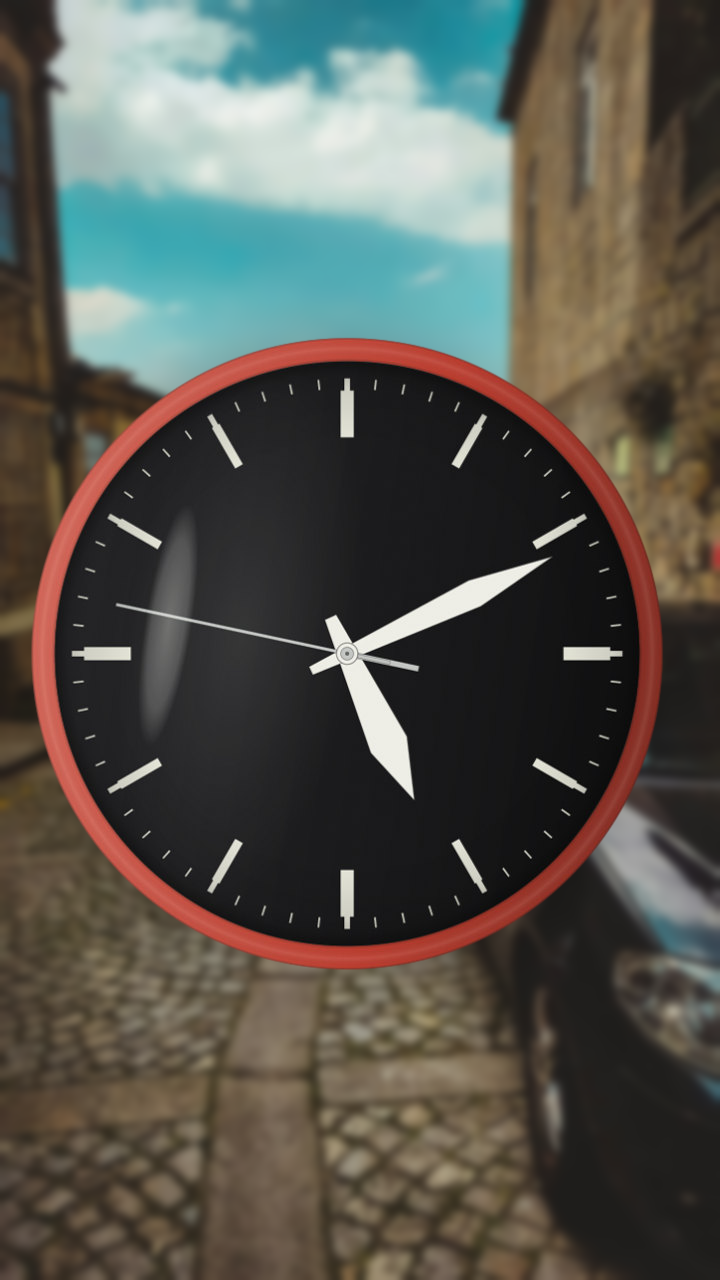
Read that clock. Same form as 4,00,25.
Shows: 5,10,47
